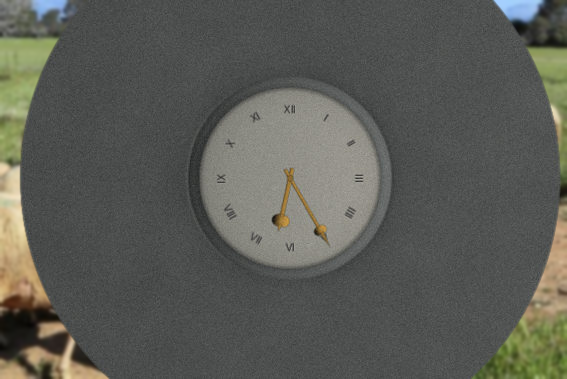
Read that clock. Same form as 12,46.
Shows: 6,25
